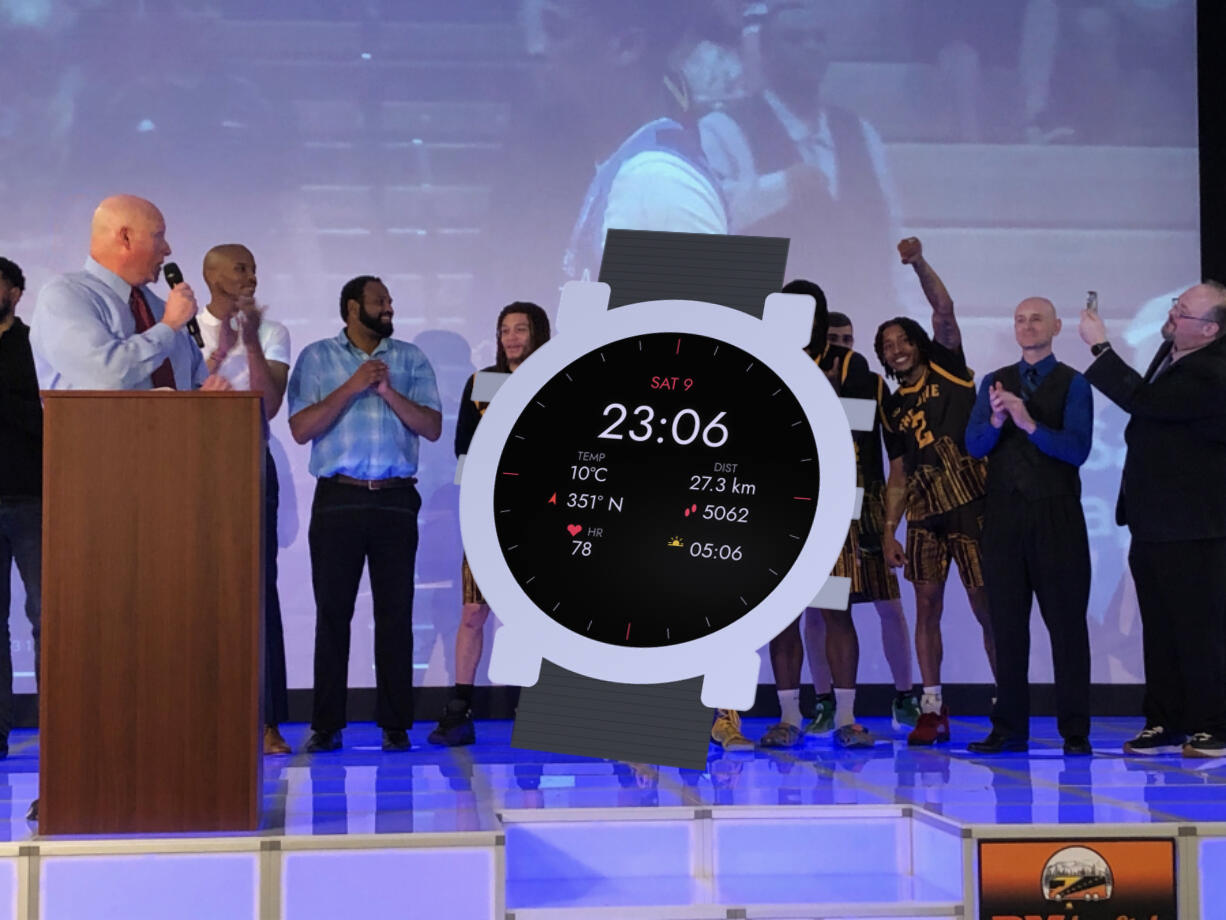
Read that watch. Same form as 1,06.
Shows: 23,06
